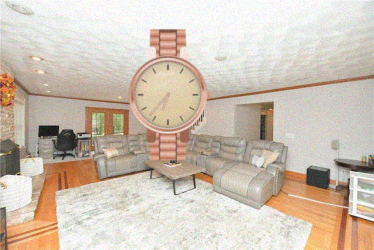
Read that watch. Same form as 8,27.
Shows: 6,37
